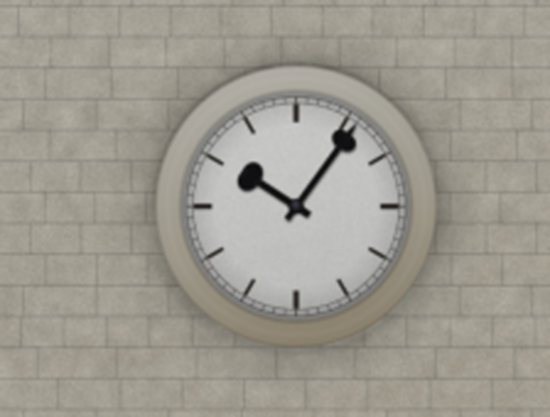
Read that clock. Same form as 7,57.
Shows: 10,06
